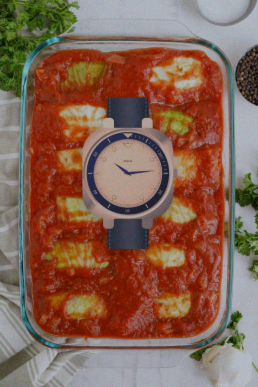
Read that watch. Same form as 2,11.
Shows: 10,14
